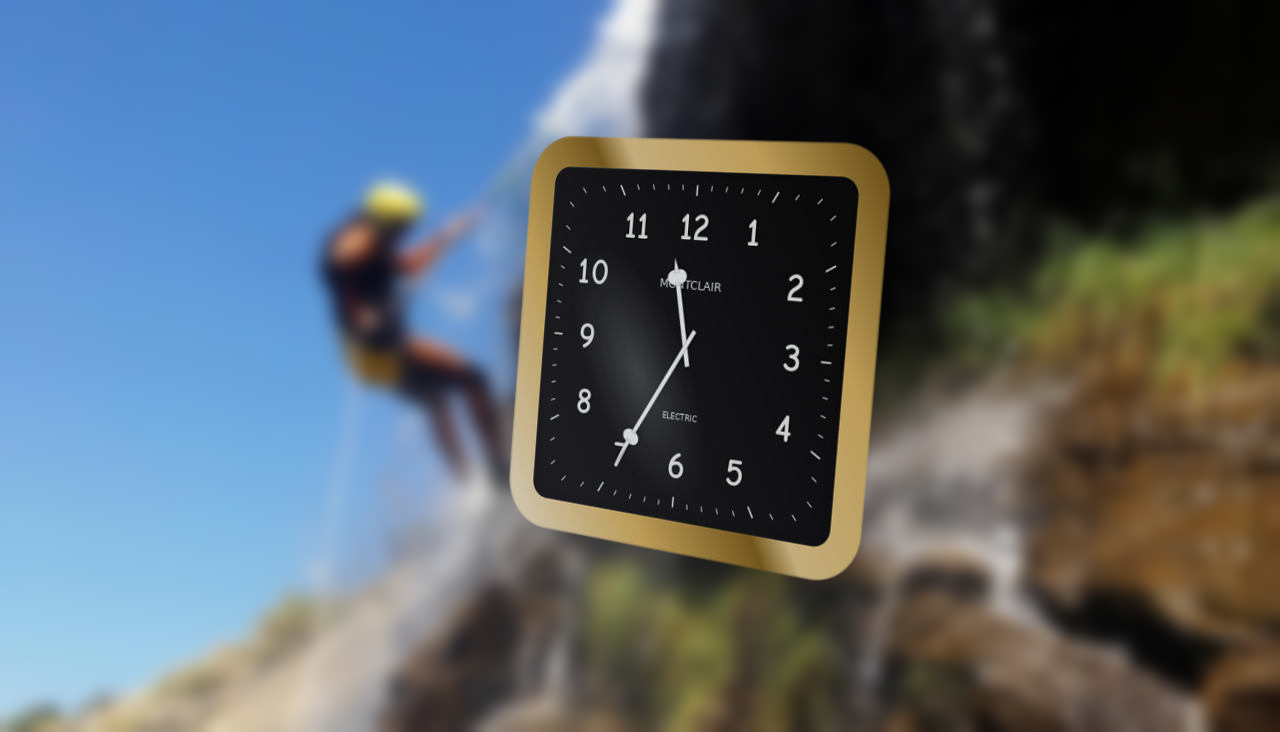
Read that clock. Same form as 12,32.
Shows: 11,35
